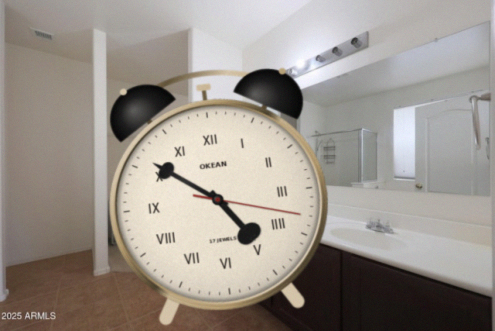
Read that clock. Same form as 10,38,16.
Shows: 4,51,18
